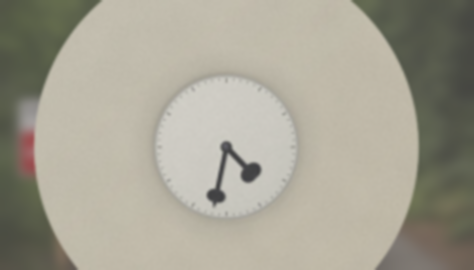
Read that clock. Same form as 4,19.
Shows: 4,32
